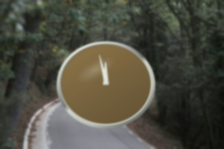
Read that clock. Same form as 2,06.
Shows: 11,58
